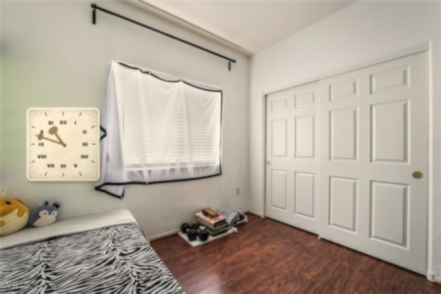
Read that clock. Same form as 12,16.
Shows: 10,48
